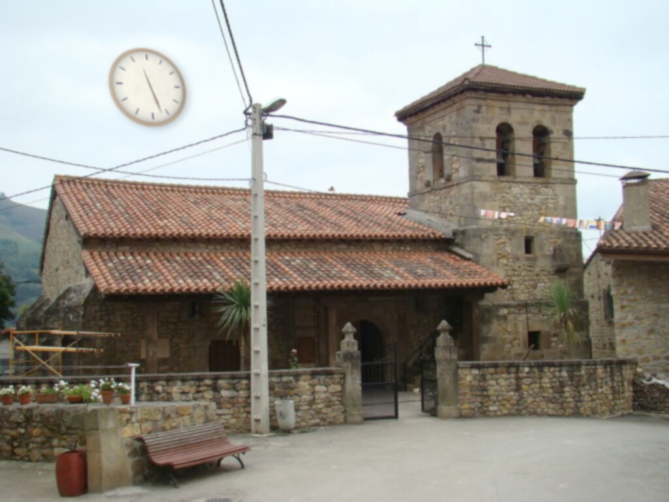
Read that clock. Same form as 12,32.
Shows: 11,27
